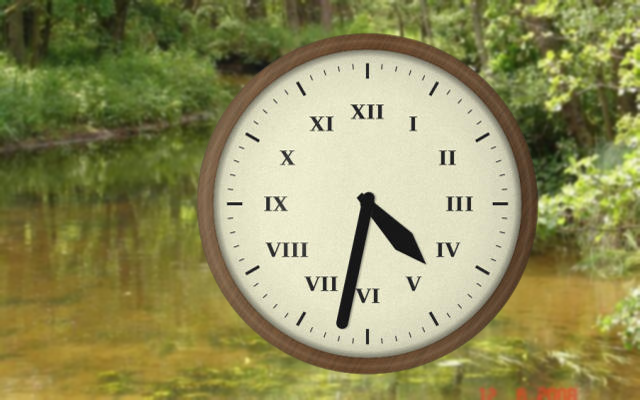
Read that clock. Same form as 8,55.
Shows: 4,32
